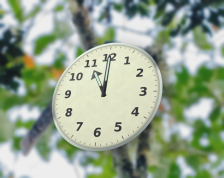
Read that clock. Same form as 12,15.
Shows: 11,00
